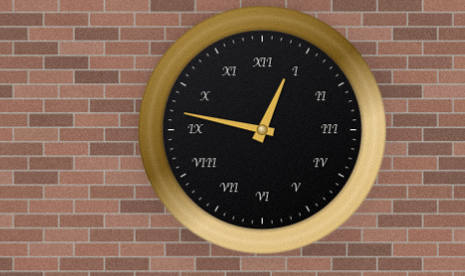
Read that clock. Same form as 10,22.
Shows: 12,47
